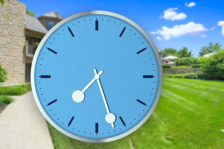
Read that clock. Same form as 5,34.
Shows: 7,27
